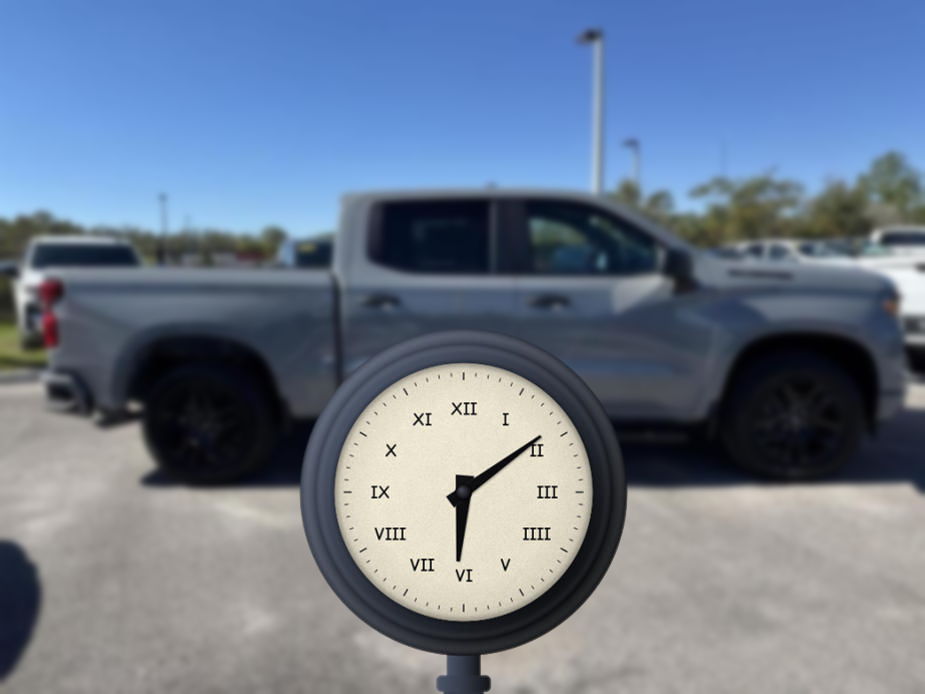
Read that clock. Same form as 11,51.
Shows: 6,09
